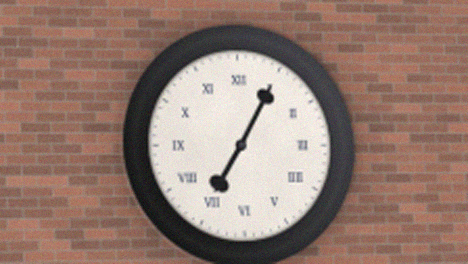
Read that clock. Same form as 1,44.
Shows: 7,05
